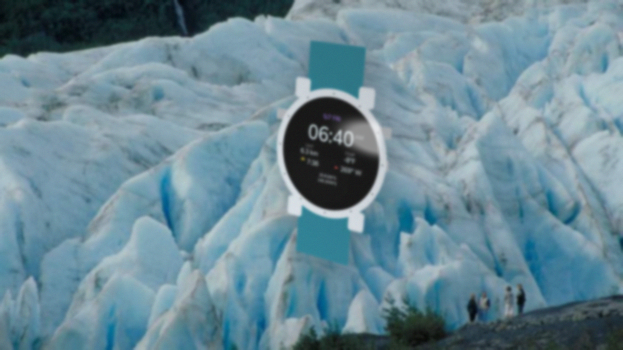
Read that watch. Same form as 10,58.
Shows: 6,40
